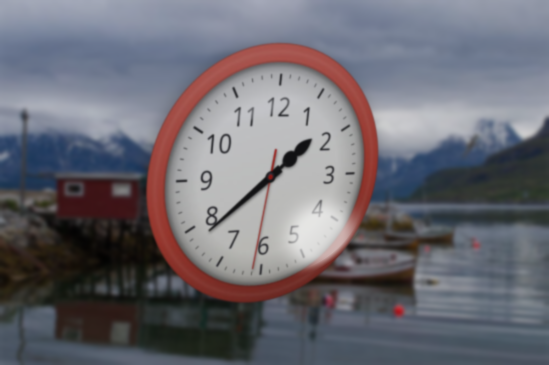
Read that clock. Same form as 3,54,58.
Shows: 1,38,31
